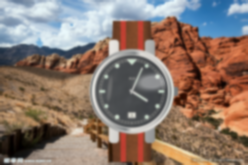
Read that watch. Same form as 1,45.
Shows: 4,04
